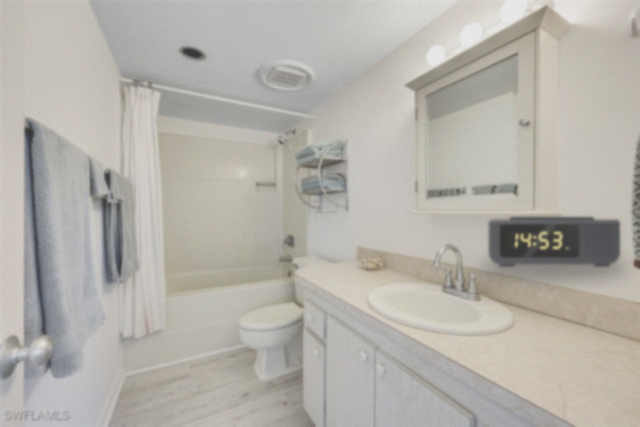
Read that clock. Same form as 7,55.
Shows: 14,53
